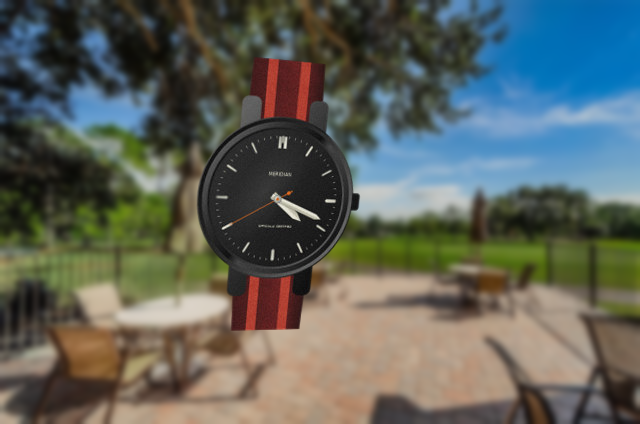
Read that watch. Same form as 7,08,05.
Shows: 4,18,40
